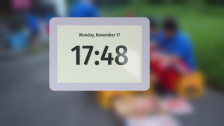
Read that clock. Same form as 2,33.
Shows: 17,48
